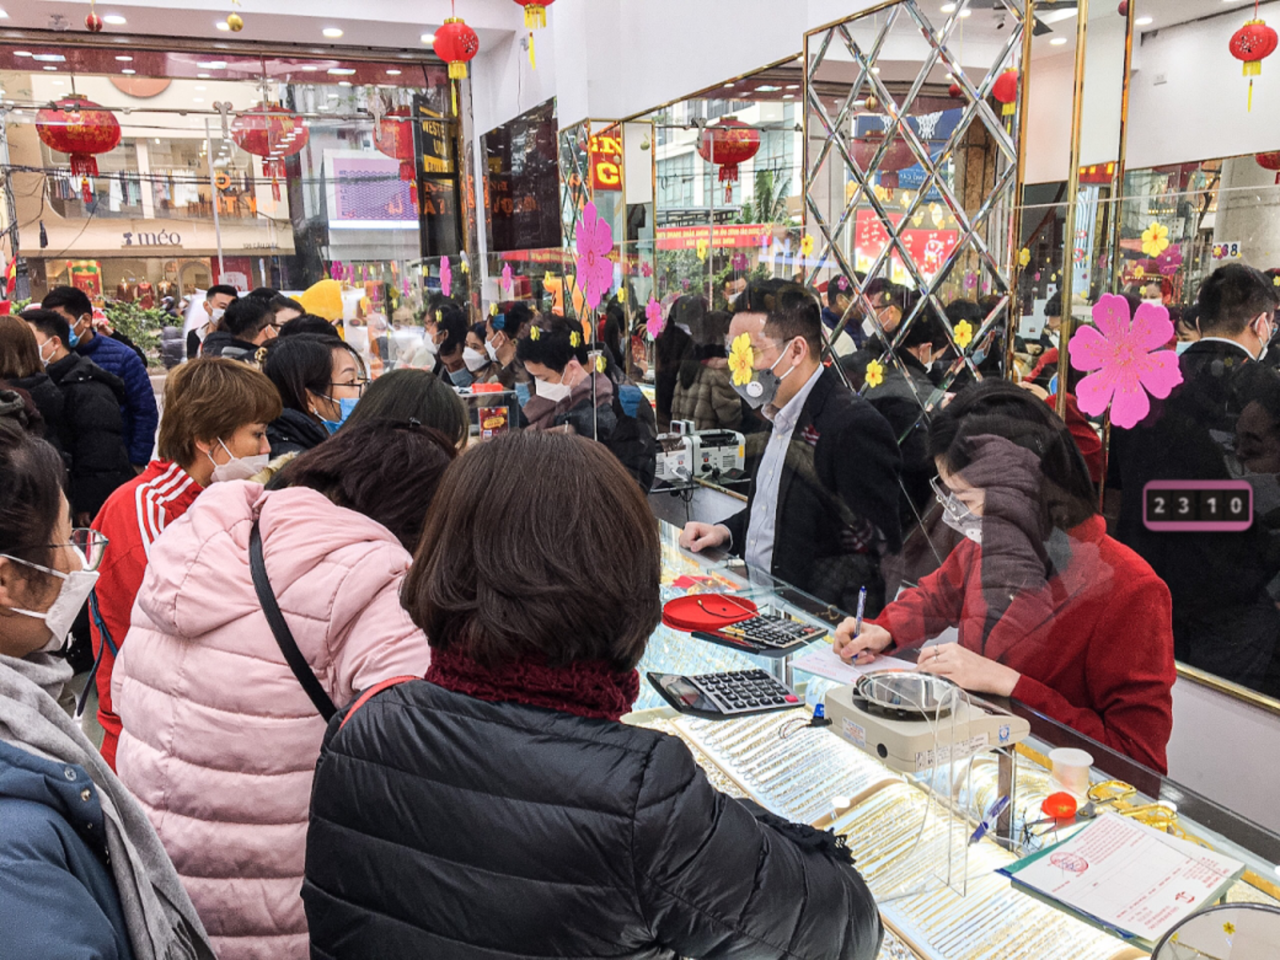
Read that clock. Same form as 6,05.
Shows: 23,10
